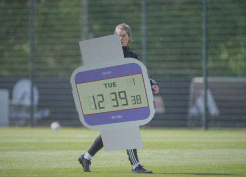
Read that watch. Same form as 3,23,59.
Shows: 12,39,38
